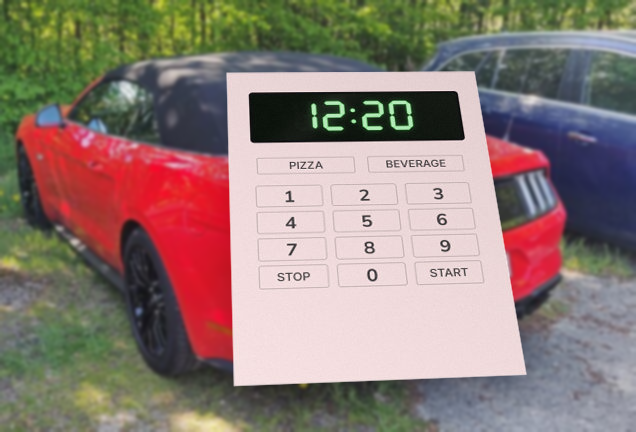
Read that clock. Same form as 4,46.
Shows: 12,20
